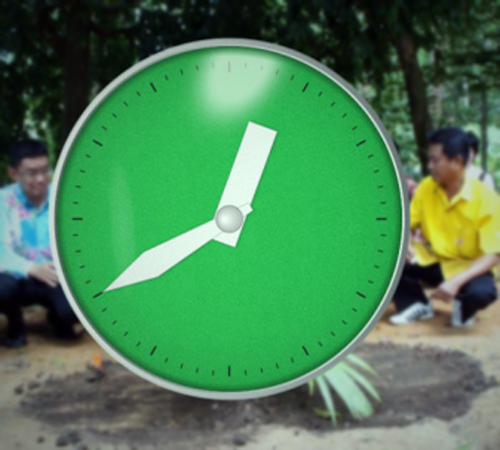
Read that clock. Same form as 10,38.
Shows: 12,40
